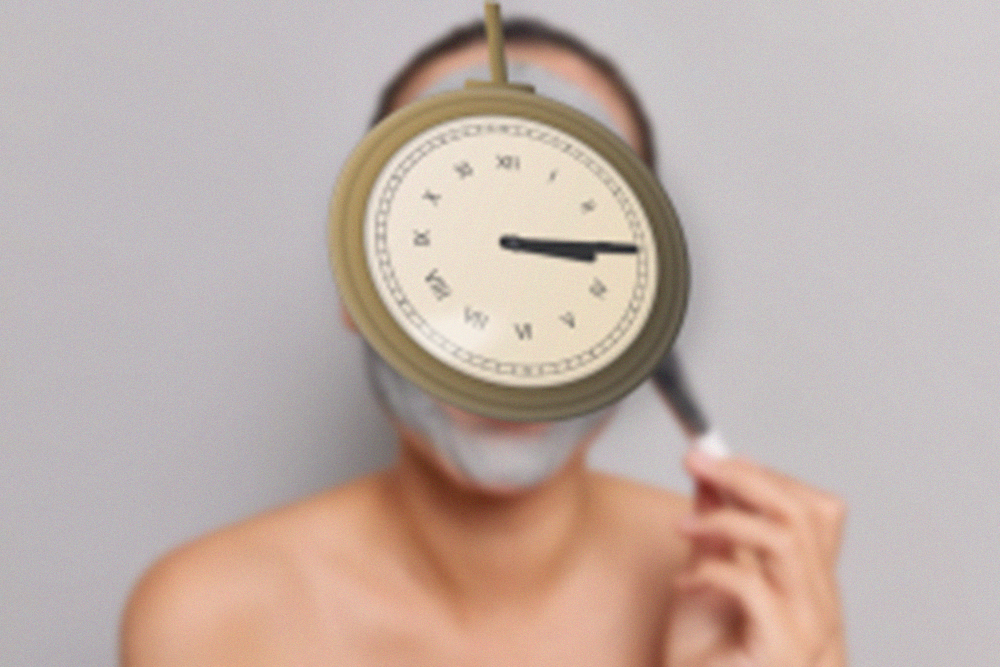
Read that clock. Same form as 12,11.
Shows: 3,15
